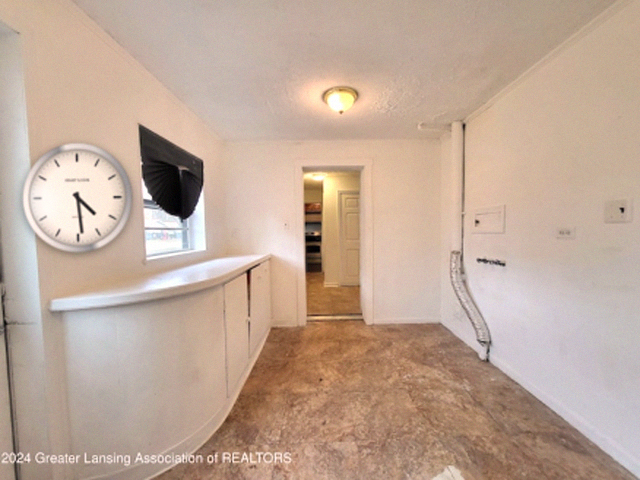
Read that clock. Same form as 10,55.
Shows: 4,29
